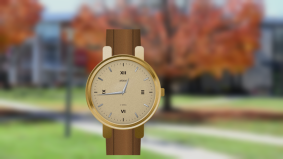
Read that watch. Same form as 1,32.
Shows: 12,44
